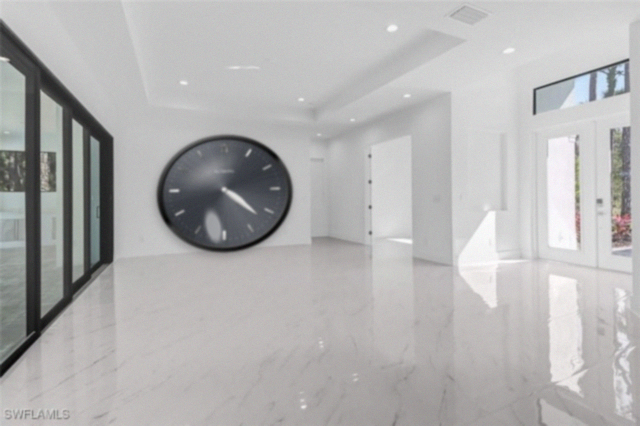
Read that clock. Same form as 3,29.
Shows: 4,22
